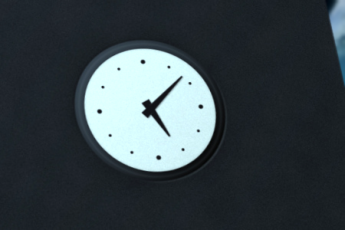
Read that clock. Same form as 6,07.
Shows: 5,08
